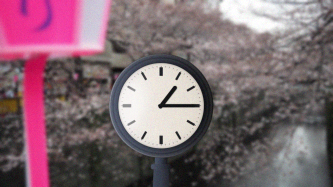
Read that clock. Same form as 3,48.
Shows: 1,15
